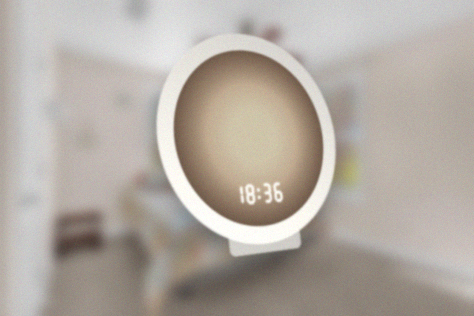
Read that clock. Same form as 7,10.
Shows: 18,36
